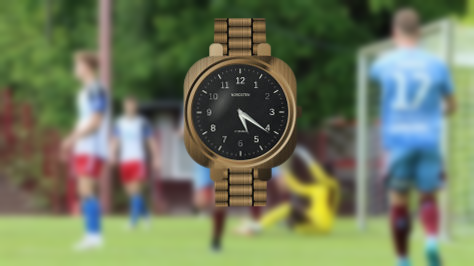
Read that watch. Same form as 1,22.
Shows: 5,21
